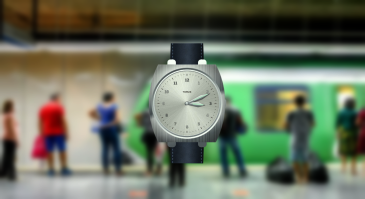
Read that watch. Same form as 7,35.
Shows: 3,11
